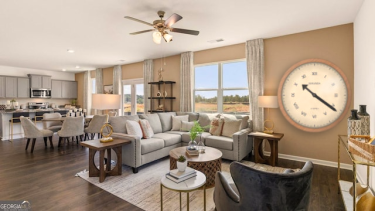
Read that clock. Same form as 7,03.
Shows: 10,21
